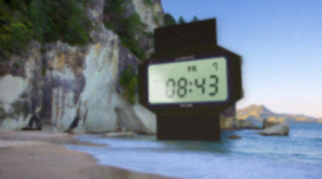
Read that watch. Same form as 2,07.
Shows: 8,43
